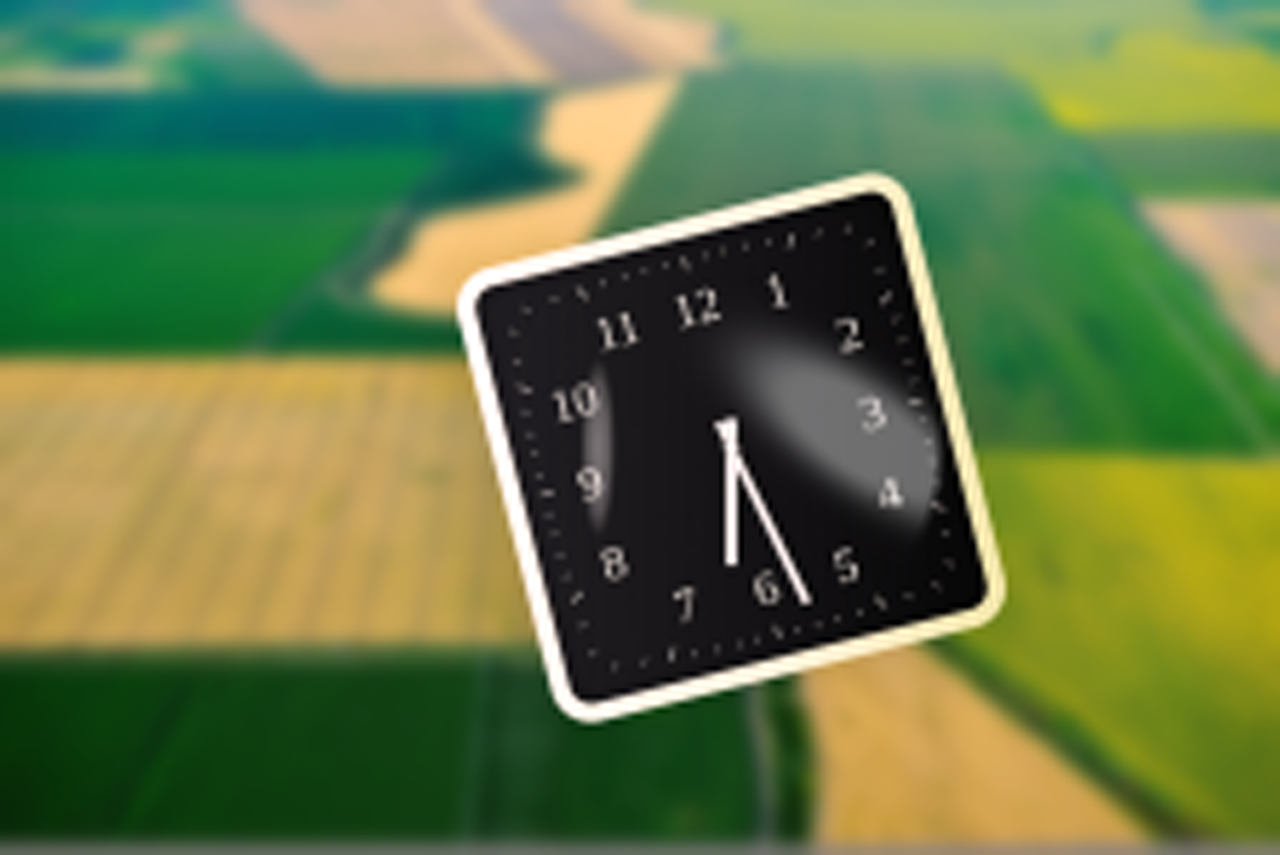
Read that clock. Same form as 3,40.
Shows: 6,28
